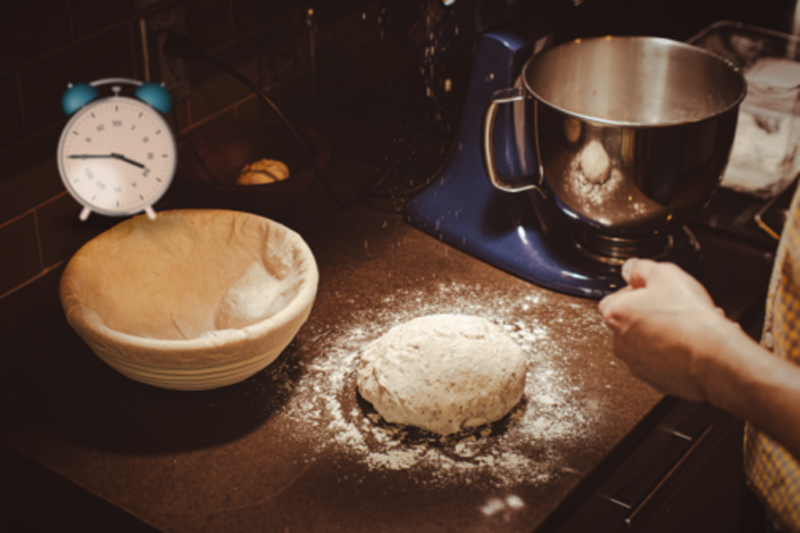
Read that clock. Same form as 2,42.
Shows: 3,45
